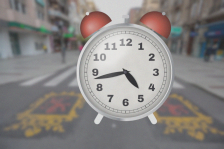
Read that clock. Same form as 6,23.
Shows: 4,43
